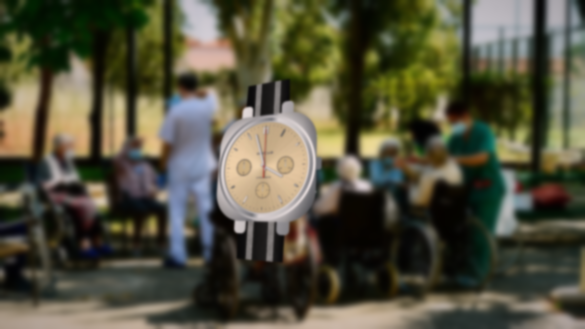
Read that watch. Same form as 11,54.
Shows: 3,57
